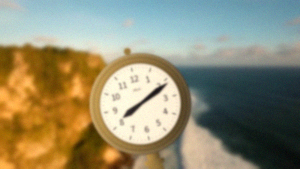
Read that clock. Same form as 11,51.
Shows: 8,11
